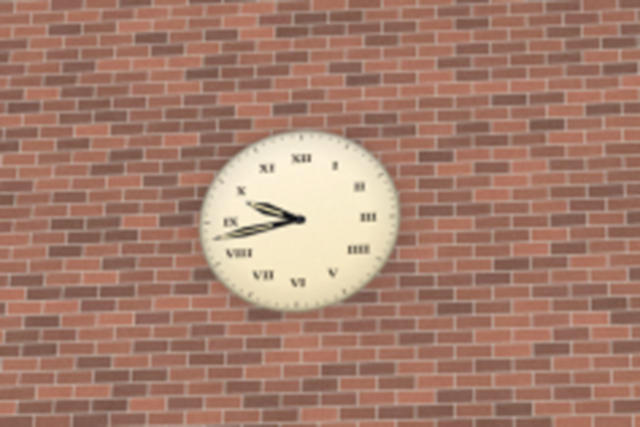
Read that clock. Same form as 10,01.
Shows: 9,43
